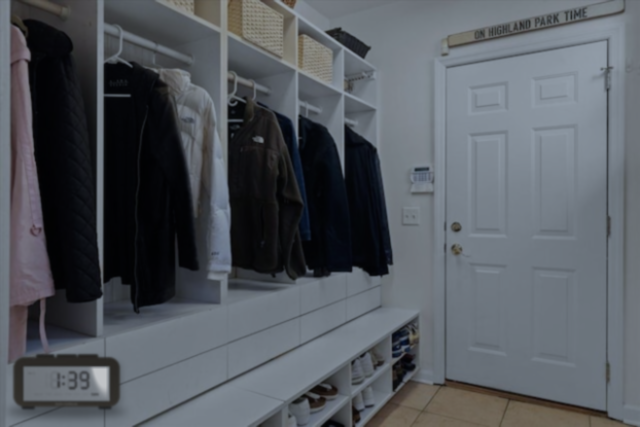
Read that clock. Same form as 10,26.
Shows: 1,39
